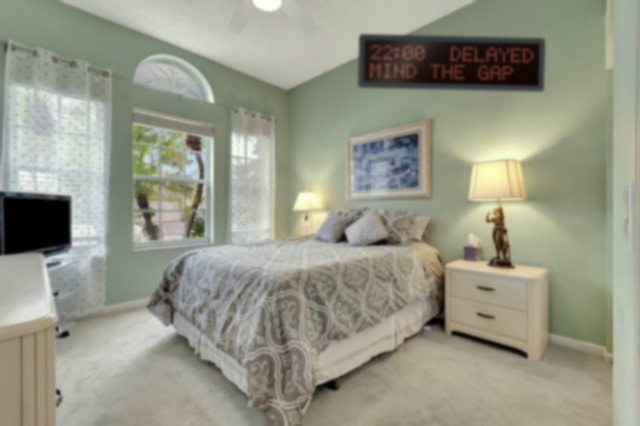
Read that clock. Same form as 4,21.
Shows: 22,00
